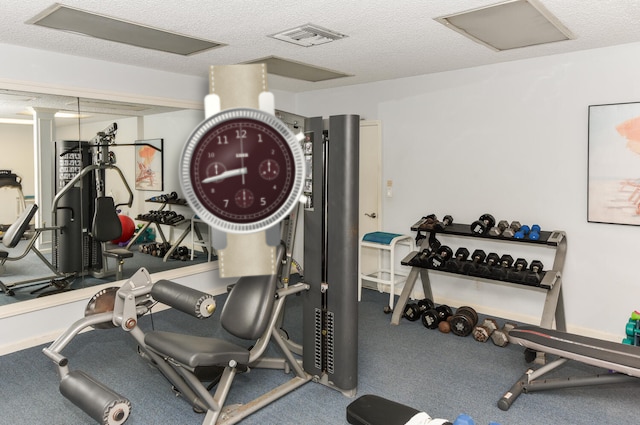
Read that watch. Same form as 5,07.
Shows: 8,43
